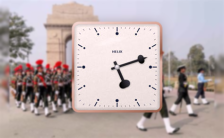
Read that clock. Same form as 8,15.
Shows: 5,12
